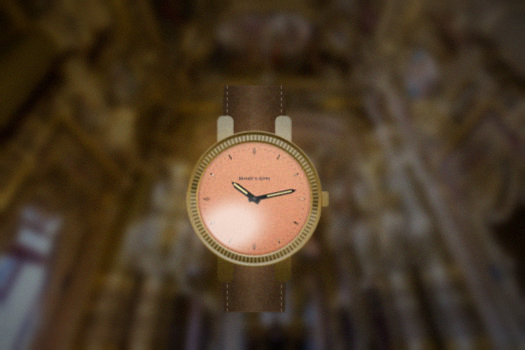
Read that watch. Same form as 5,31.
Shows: 10,13
